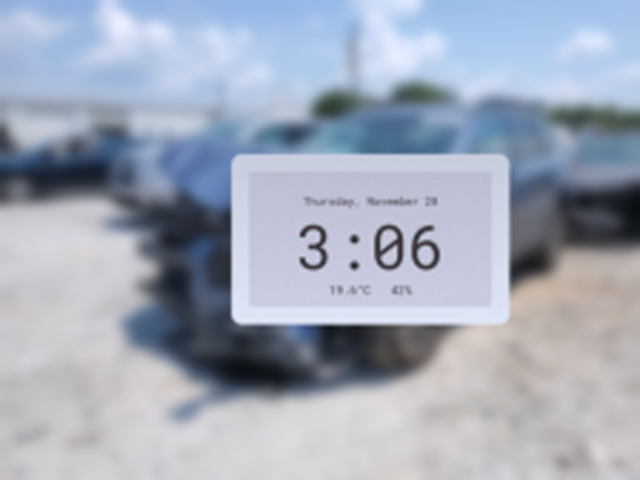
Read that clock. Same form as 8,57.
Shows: 3,06
